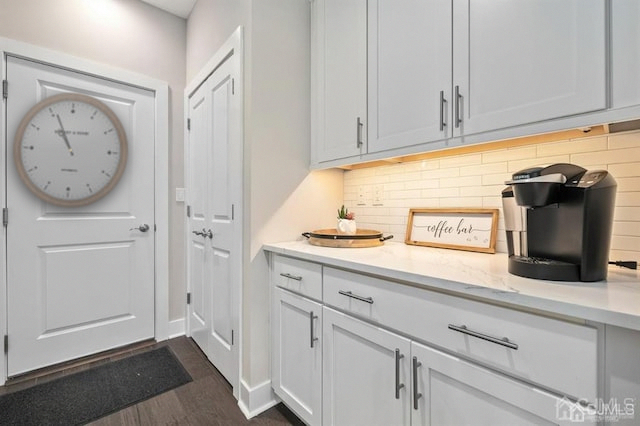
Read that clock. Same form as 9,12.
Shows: 10,56
